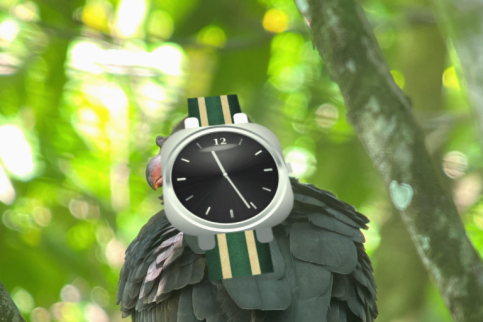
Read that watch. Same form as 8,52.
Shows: 11,26
